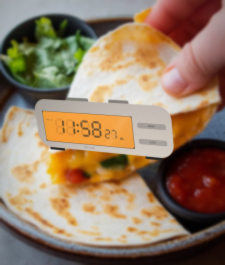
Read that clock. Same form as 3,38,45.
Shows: 11,58,27
